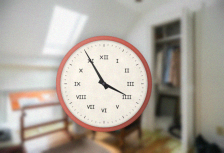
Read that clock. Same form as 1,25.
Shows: 3,55
